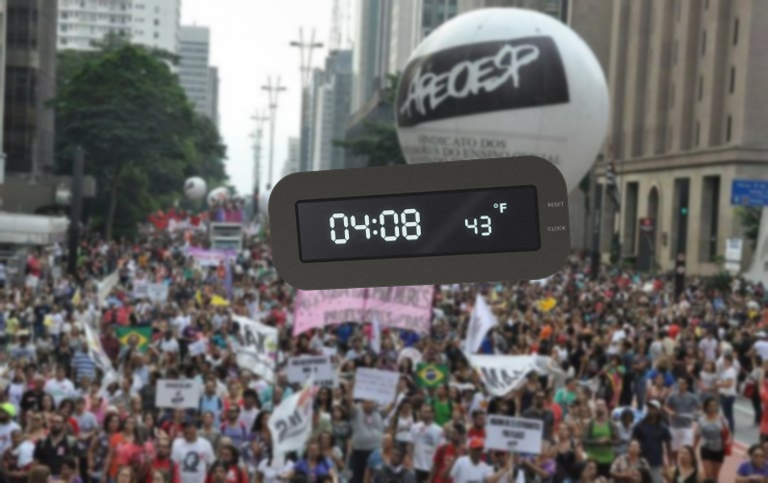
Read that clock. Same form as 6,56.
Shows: 4,08
